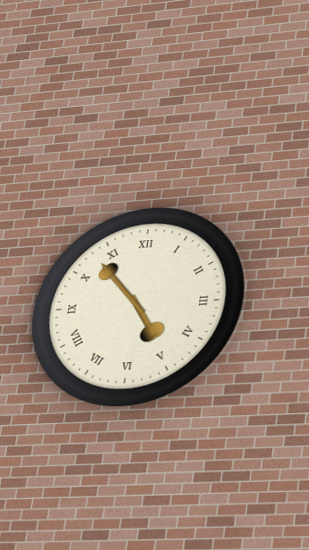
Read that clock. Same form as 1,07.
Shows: 4,53
